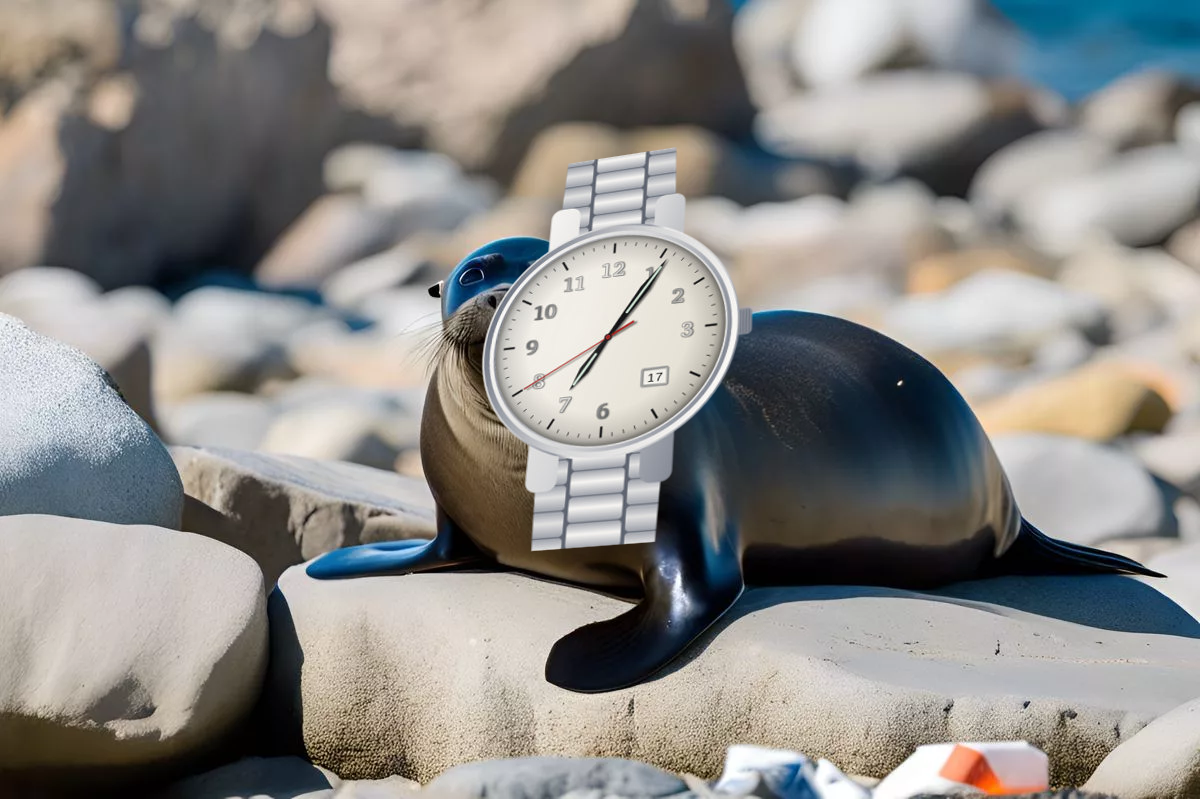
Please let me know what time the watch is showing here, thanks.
7:05:40
